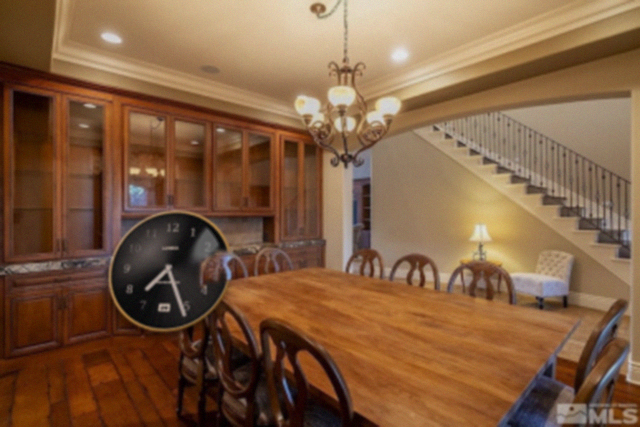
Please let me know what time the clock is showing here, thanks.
7:26
